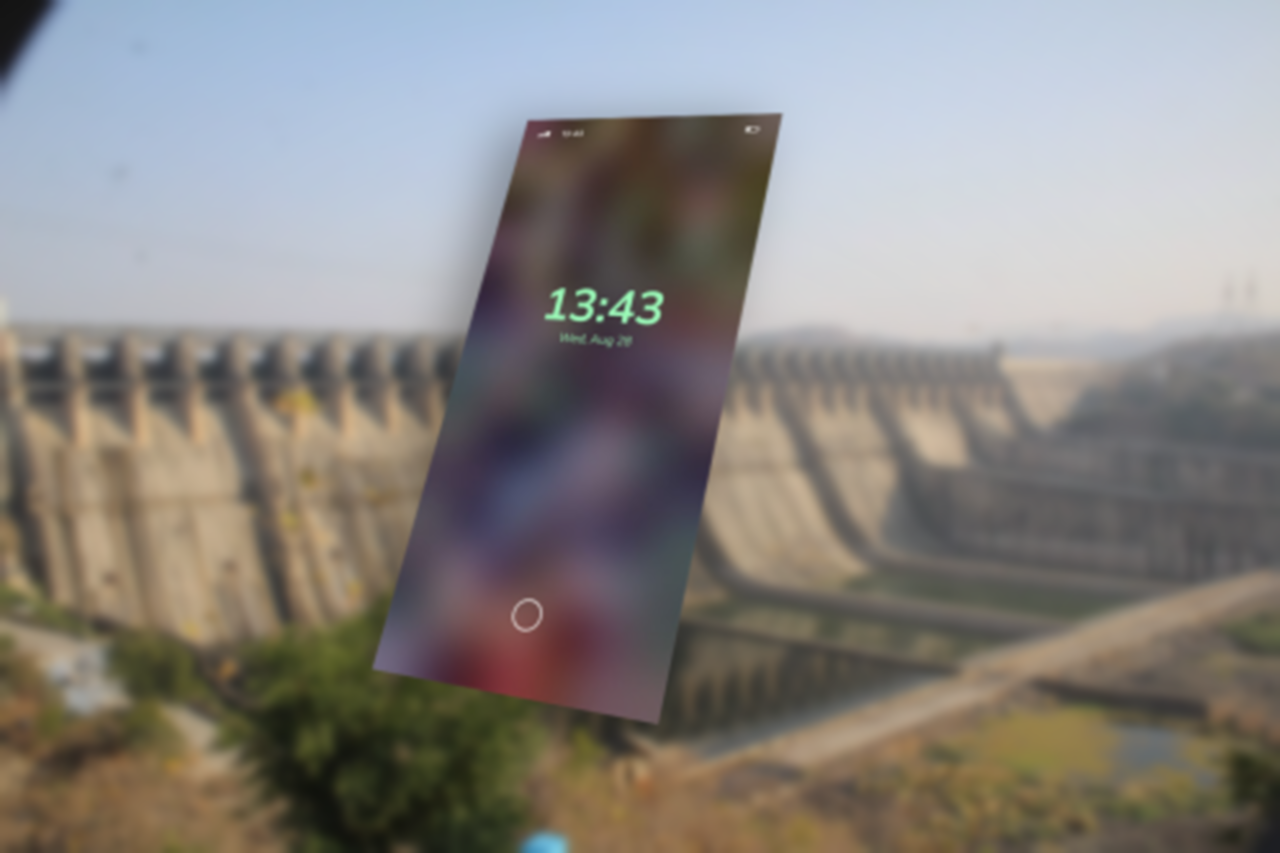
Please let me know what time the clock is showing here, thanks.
13:43
